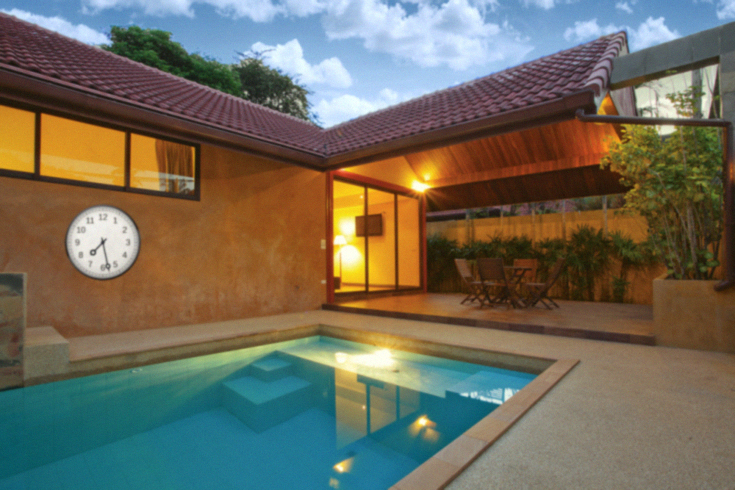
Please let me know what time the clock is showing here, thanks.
7:28
